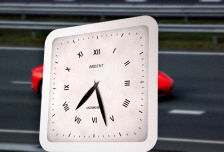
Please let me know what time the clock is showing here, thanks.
7:27
